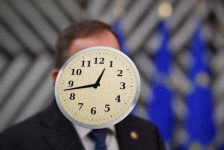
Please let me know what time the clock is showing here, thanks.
12:43
